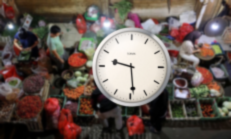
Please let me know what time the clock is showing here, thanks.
9:29
